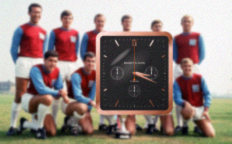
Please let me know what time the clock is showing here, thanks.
3:19
